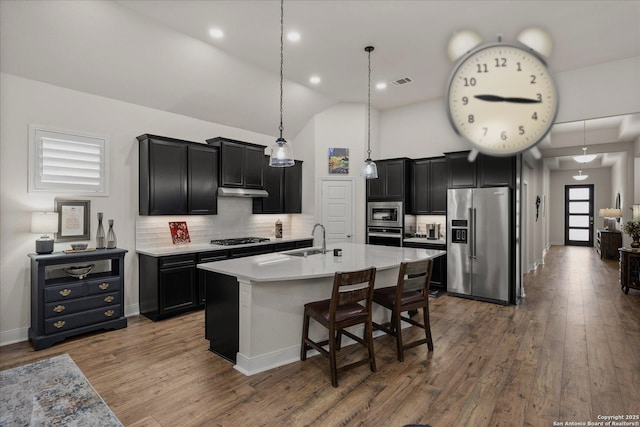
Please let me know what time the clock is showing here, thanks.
9:16
